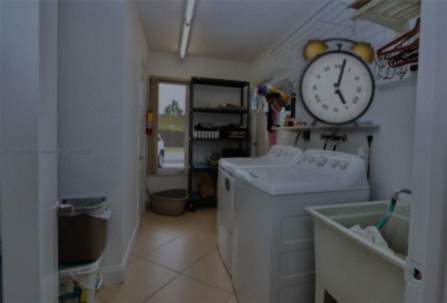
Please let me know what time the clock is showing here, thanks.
5:02
